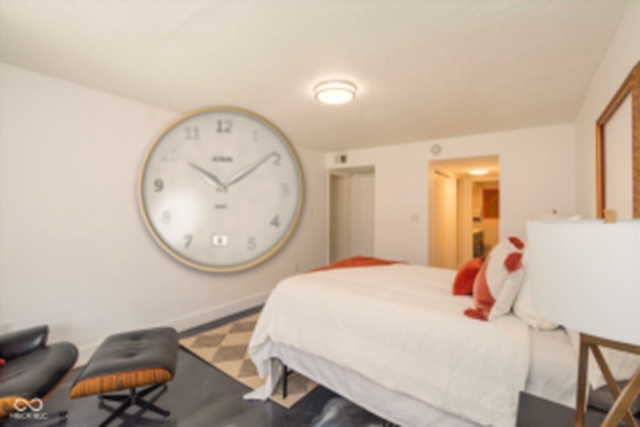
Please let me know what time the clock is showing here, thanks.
10:09
